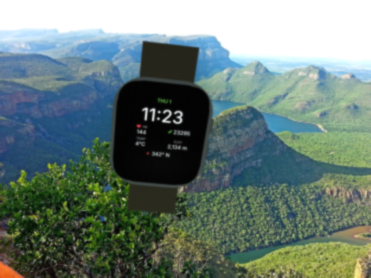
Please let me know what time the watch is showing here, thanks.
11:23
